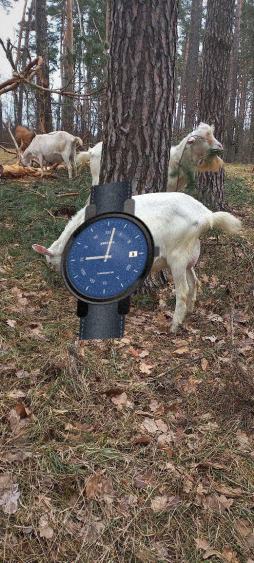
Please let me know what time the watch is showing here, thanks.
9:02
